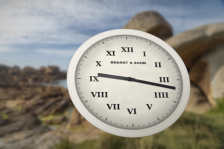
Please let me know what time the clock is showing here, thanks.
9:17
